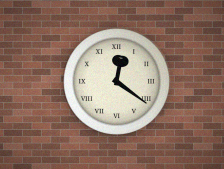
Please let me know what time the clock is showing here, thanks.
12:21
